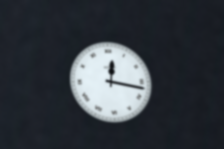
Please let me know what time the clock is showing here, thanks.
12:17
